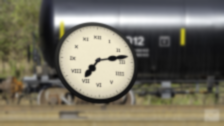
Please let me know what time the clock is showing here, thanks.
7:13
